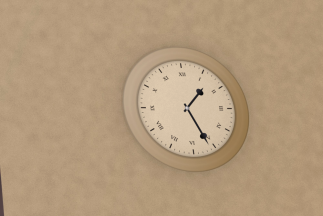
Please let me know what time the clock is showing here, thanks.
1:26
